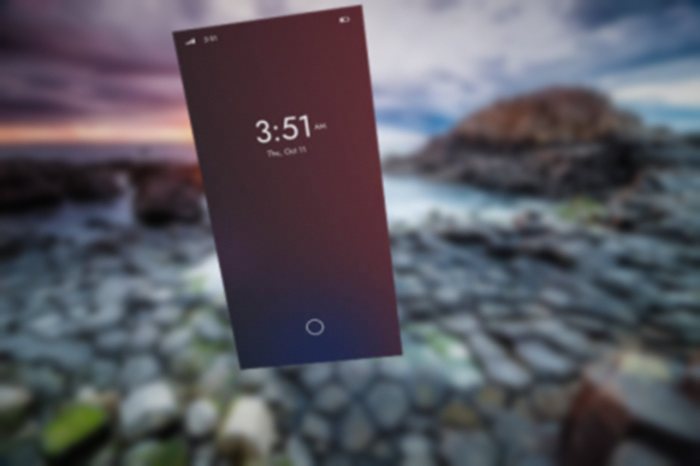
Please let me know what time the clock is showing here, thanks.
3:51
